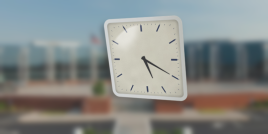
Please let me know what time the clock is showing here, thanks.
5:20
